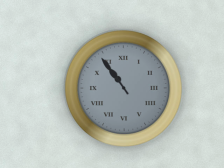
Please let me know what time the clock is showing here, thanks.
10:54
